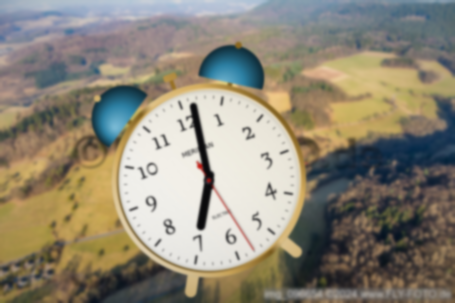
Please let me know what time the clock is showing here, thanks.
7:01:28
